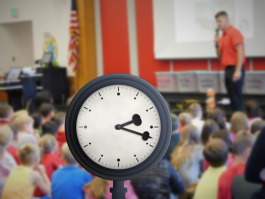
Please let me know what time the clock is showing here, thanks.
2:18
